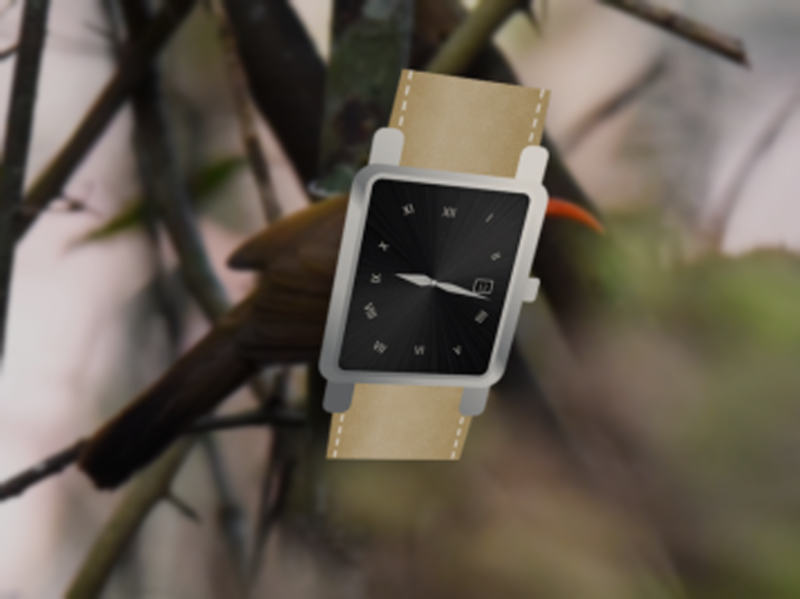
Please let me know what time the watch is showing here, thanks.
9:17
